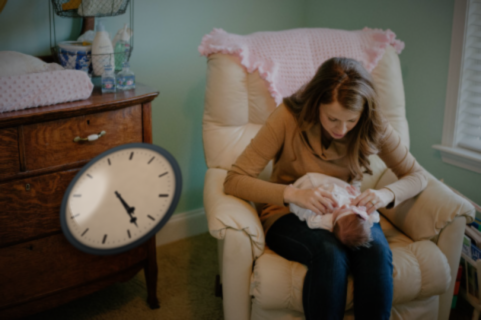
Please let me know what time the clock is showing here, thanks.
4:23
